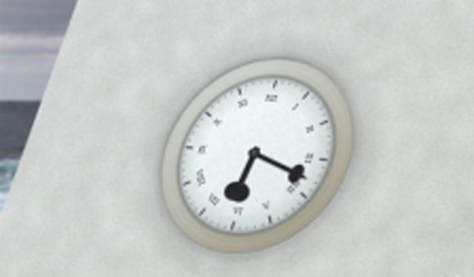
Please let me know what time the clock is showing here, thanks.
6:18
